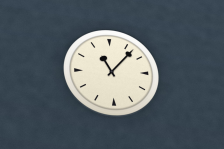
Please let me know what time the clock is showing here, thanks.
11:07
